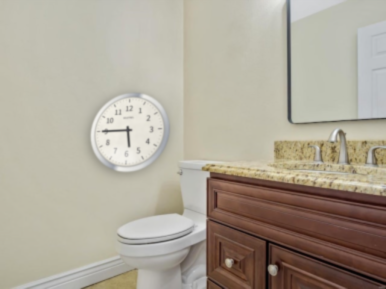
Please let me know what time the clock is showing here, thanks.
5:45
